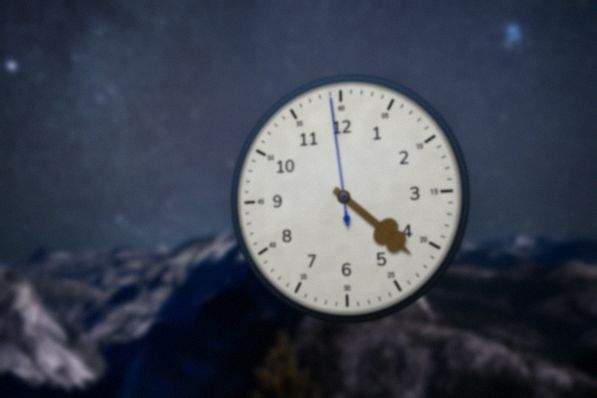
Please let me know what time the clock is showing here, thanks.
4:21:59
